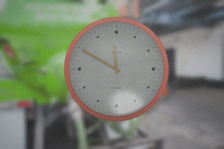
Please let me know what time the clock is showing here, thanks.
11:50
